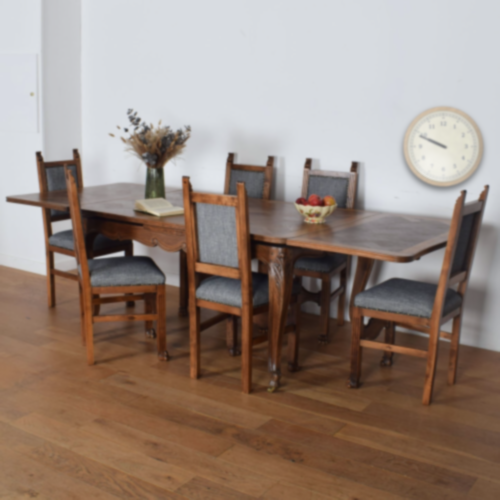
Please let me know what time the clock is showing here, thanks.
9:49
